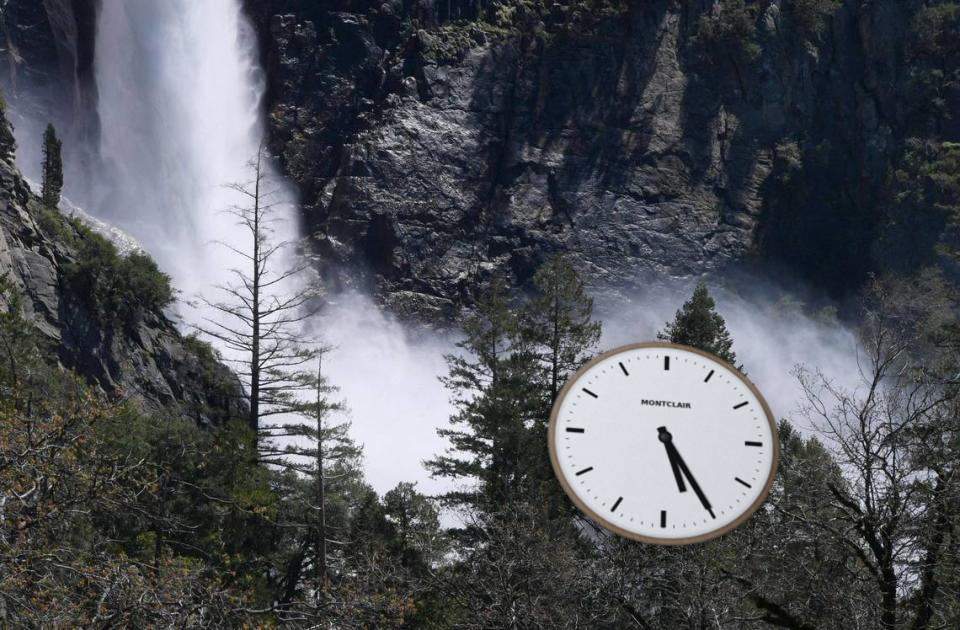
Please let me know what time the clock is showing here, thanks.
5:25
